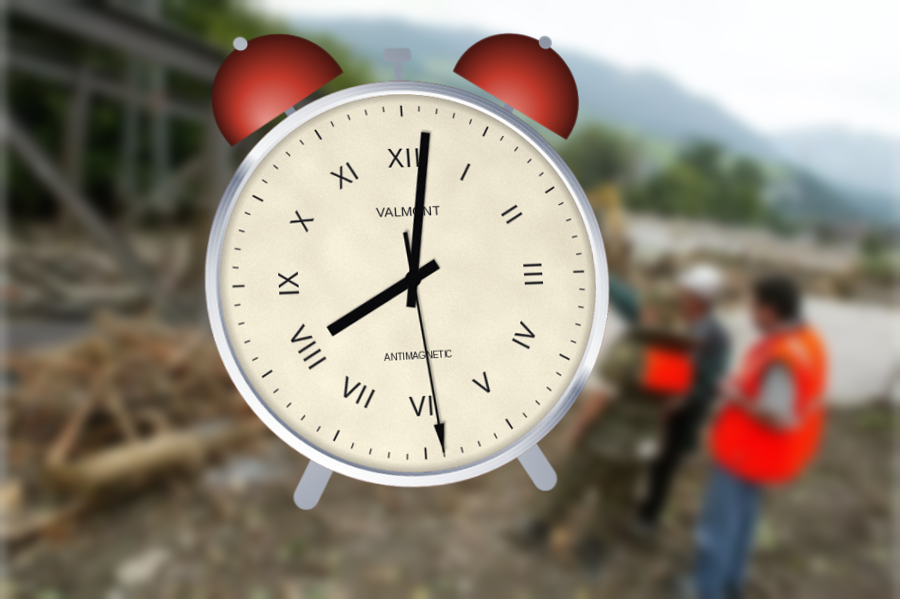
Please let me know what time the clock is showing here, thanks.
8:01:29
